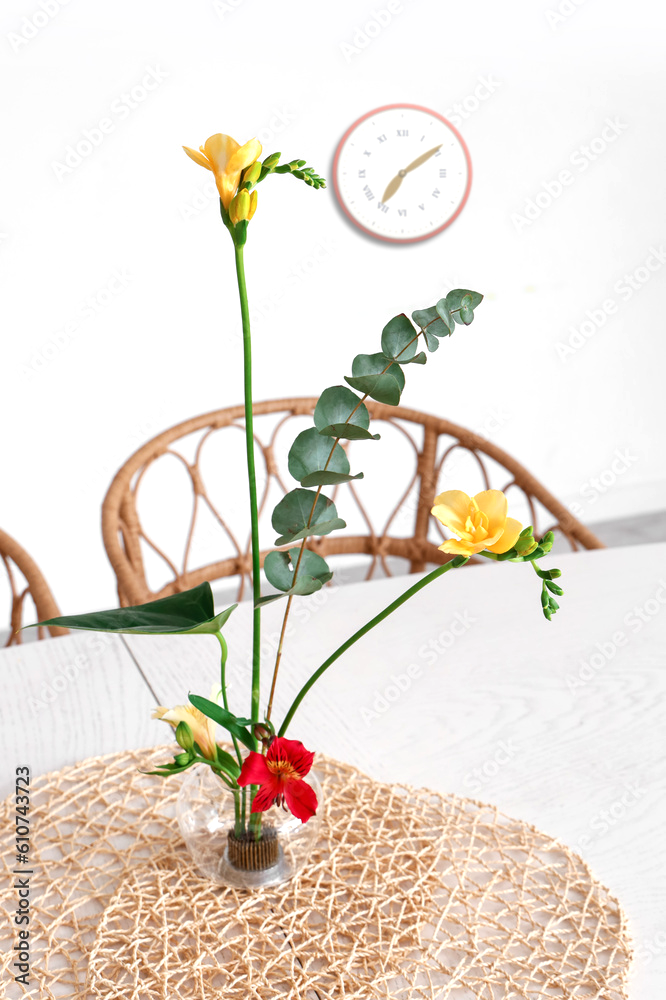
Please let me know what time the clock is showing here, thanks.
7:09
